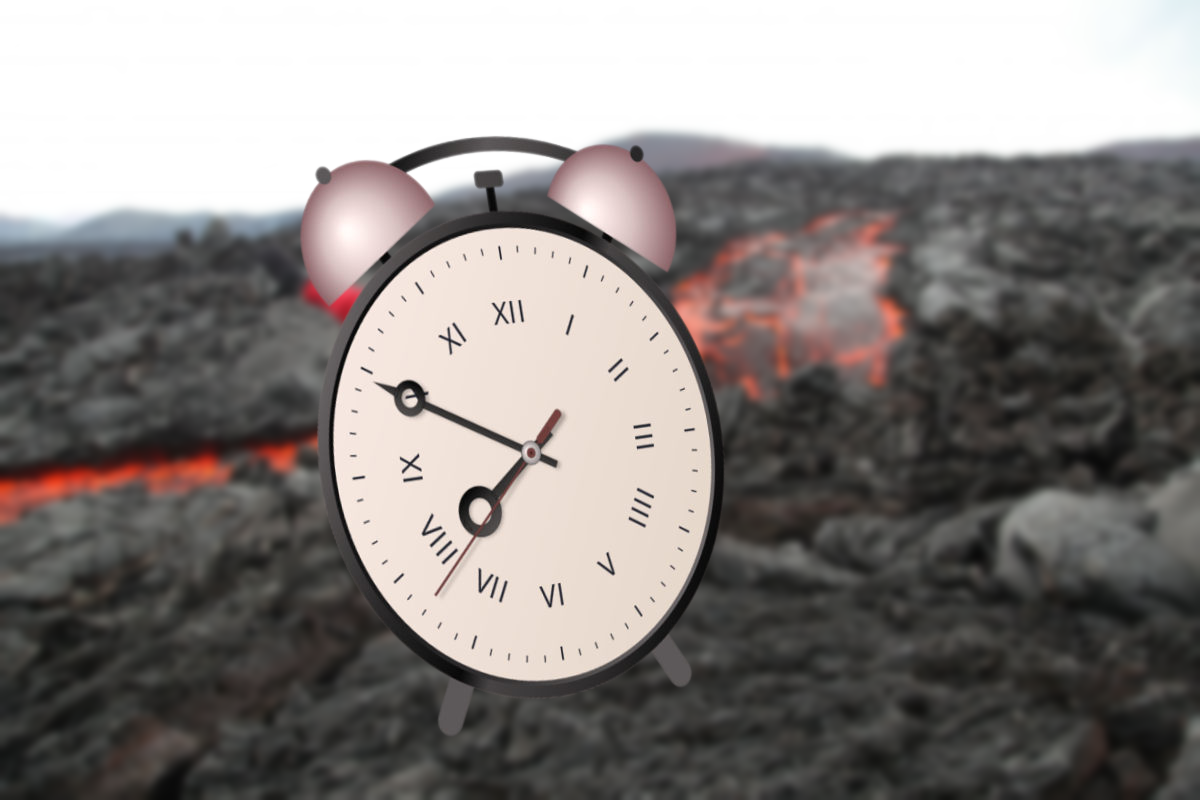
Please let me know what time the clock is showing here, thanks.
7:49:38
